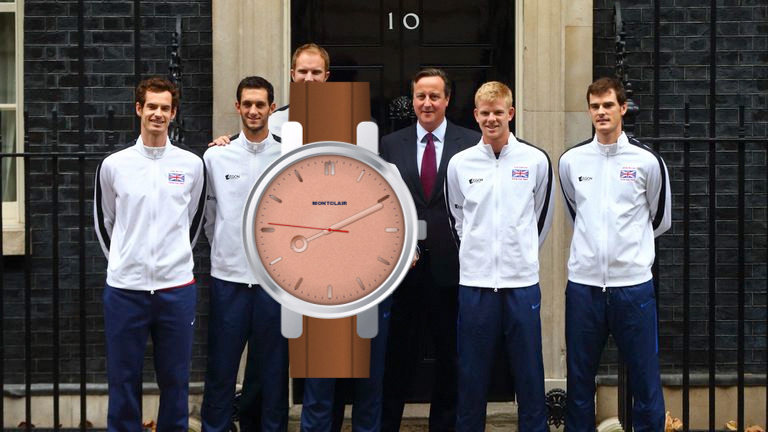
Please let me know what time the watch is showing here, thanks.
8:10:46
